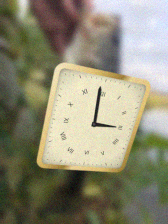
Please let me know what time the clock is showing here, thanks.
2:59
